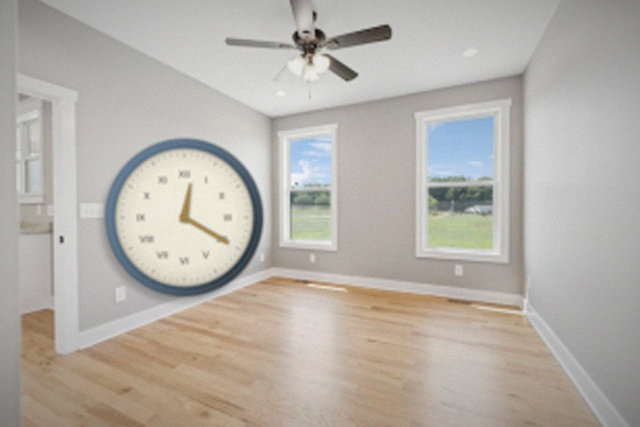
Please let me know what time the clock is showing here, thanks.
12:20
